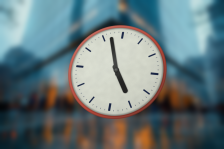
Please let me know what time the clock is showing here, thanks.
4:57
